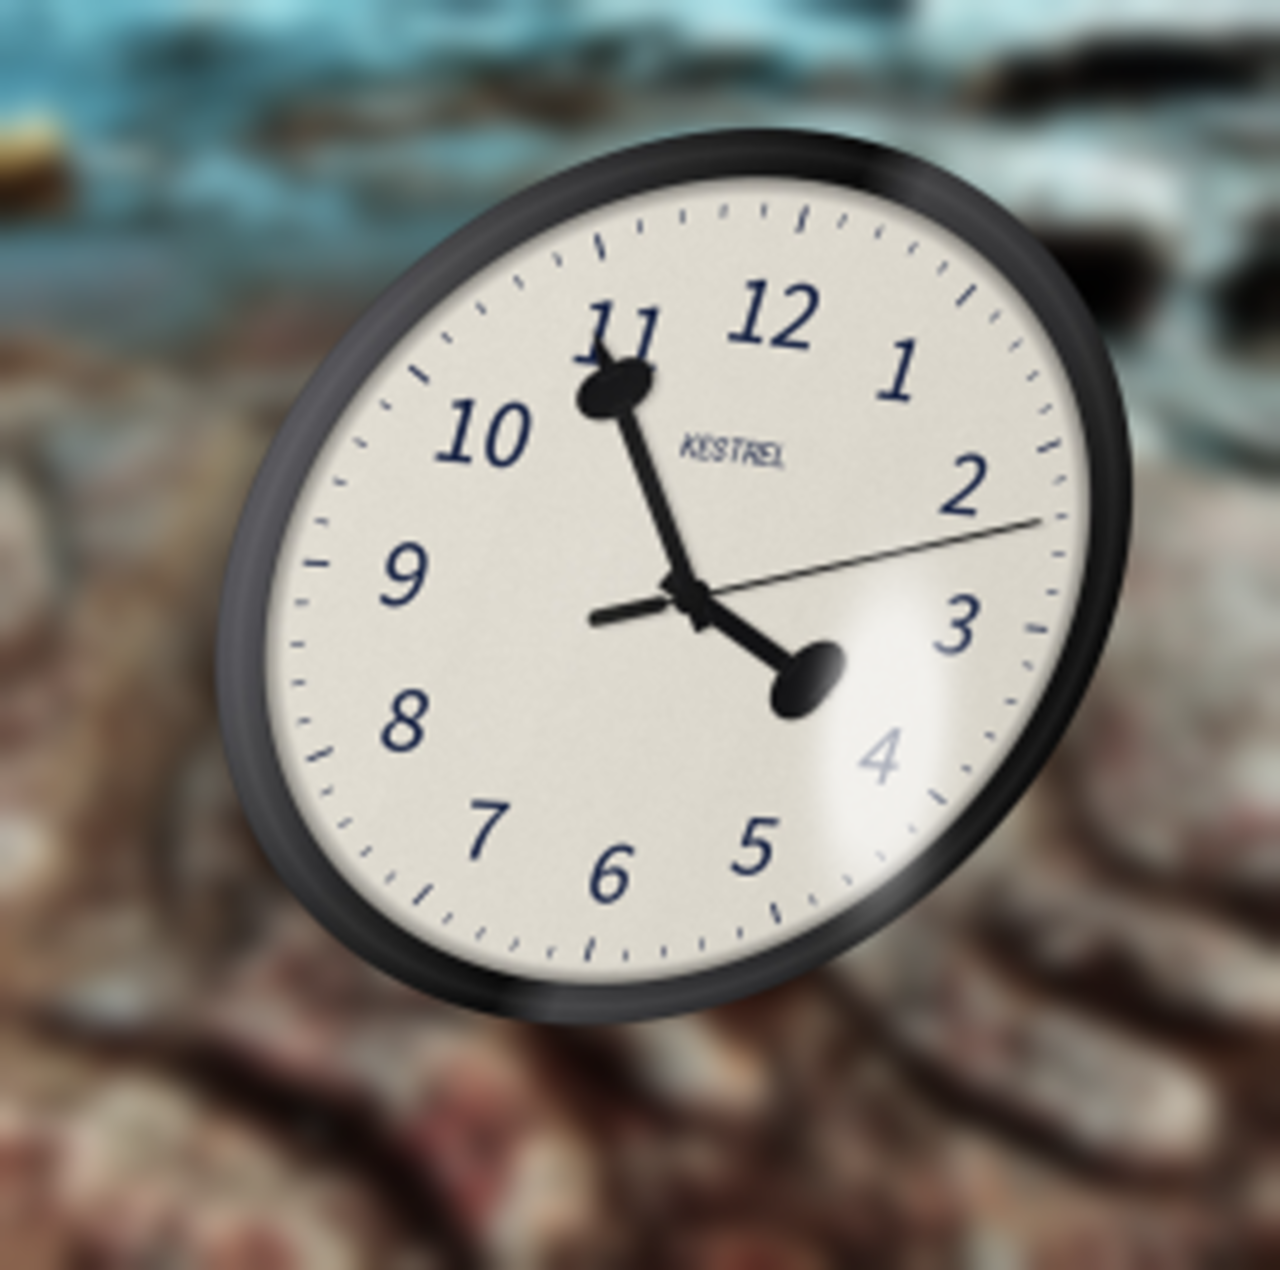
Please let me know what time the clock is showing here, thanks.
3:54:12
